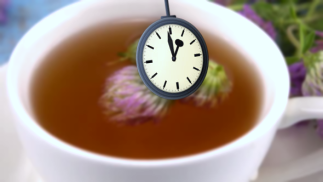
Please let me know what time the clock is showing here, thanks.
12:59
